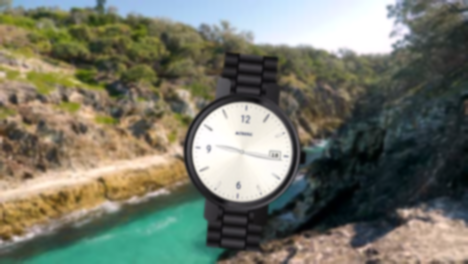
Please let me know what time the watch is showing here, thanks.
9:16
